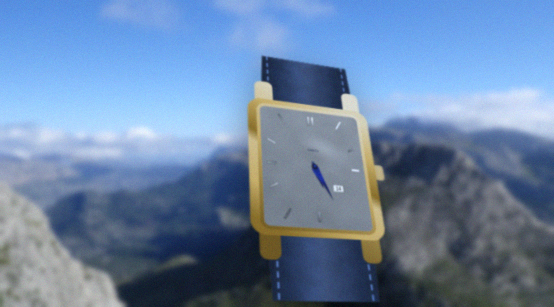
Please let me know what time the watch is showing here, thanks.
5:26
